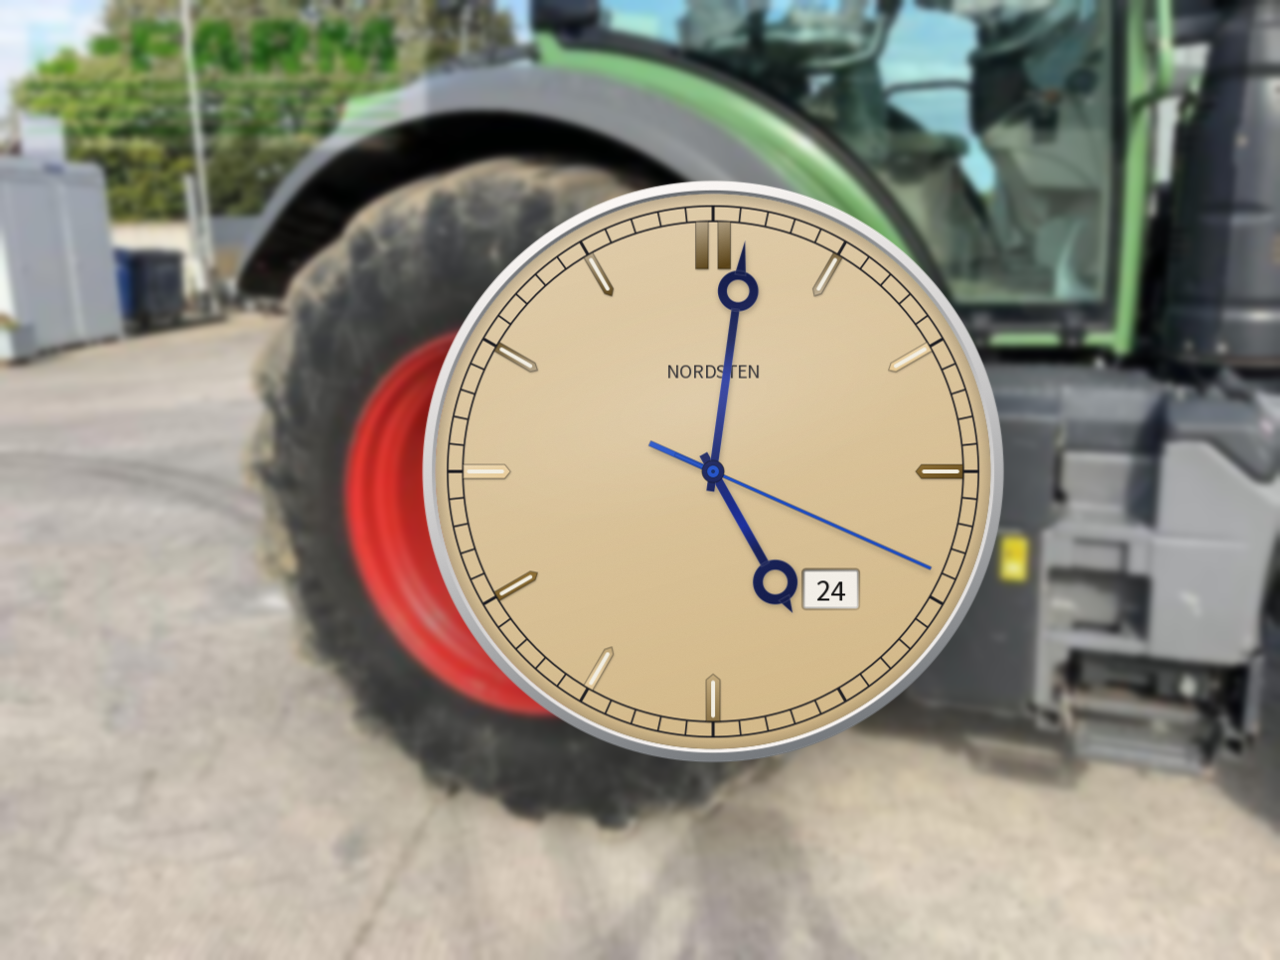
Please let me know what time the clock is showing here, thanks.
5:01:19
